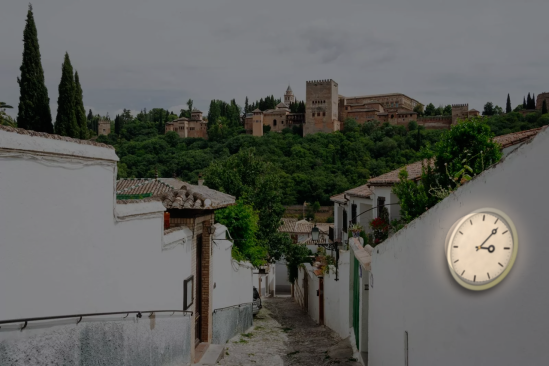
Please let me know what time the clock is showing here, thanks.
3:07
